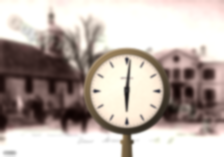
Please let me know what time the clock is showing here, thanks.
6:01
